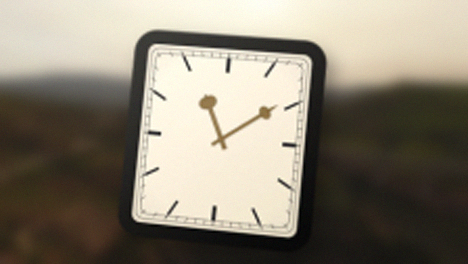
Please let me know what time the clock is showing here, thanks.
11:09
